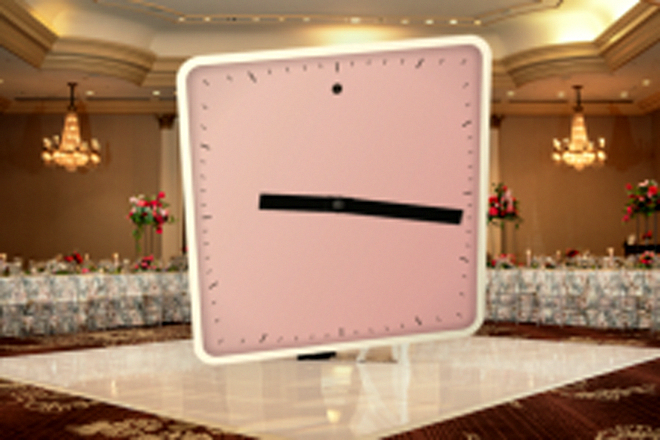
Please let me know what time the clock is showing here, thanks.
9:17
